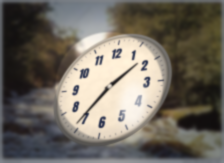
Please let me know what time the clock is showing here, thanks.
1:36
